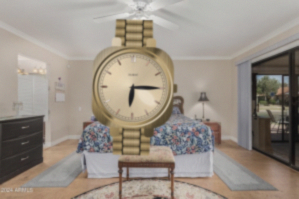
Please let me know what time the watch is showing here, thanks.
6:15
